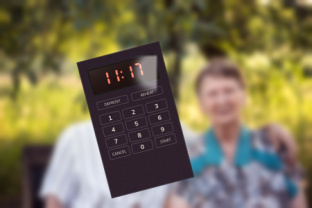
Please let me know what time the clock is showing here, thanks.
11:17
